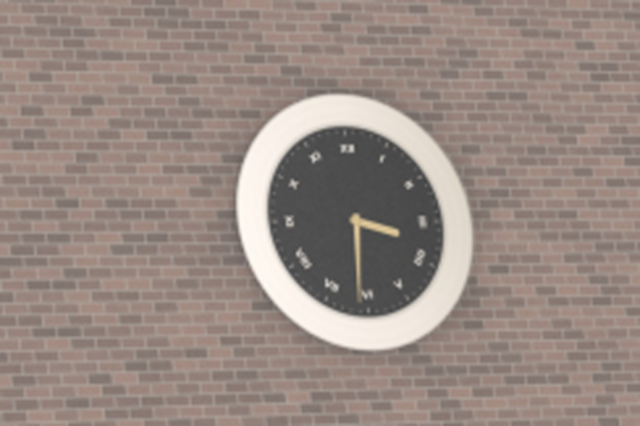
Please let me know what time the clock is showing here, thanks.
3:31
